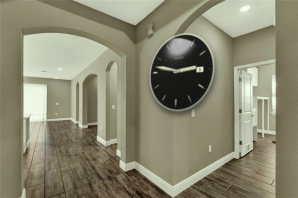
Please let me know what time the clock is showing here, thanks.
2:47
